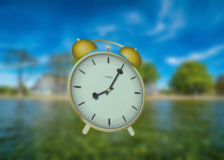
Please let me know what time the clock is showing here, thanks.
8:05
